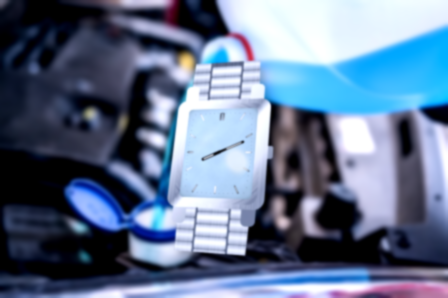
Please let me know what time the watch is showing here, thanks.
8:11
